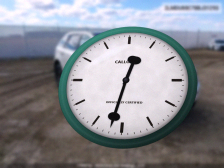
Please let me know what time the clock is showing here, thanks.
12:32
